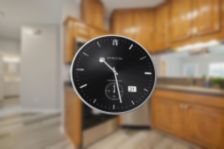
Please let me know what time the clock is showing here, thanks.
10:28
